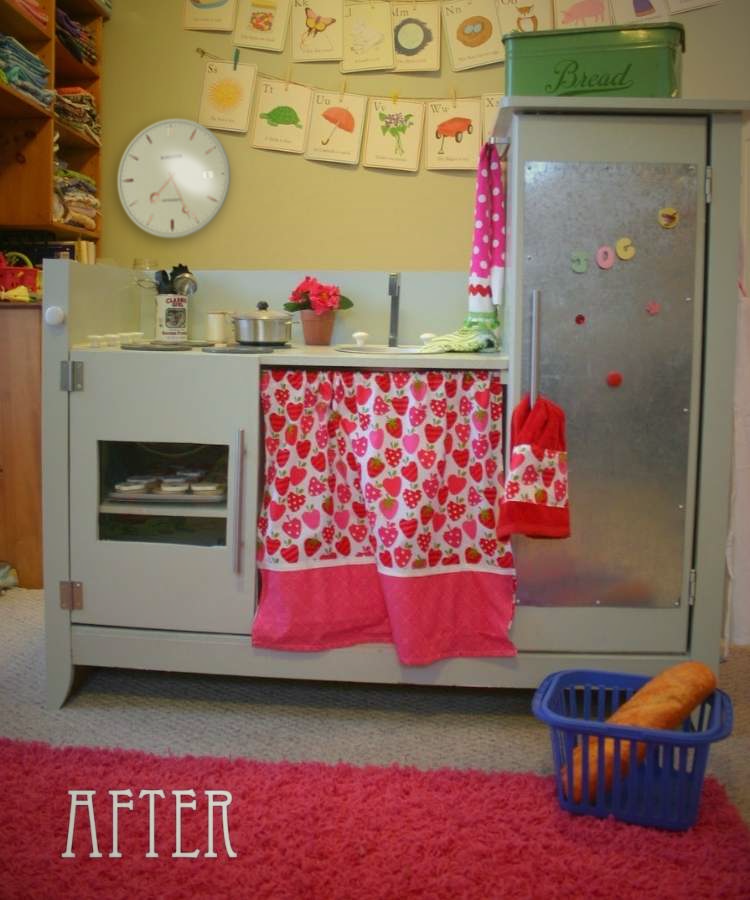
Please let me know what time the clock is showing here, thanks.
7:26
